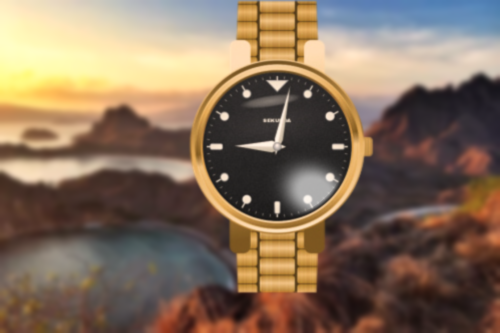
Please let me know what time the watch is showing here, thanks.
9:02
